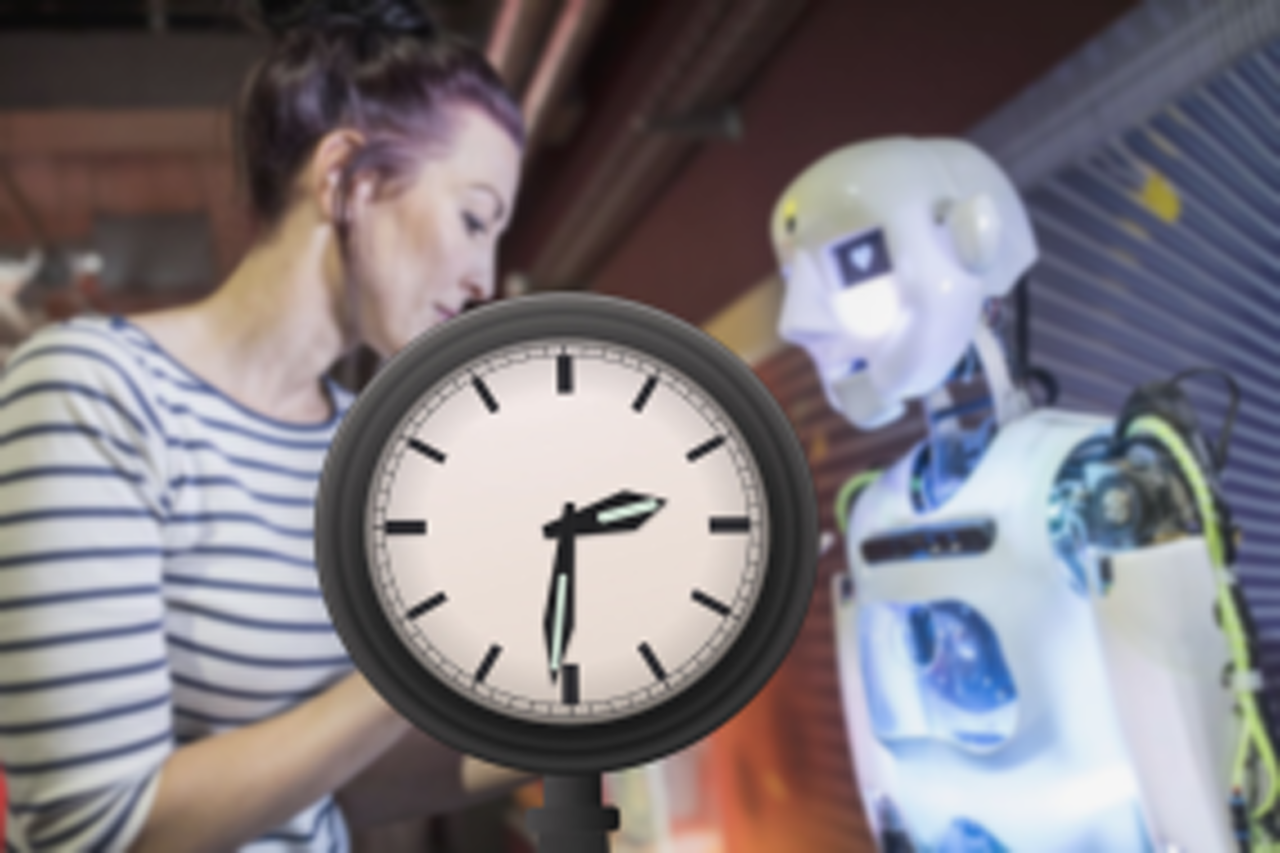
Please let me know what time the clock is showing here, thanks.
2:31
